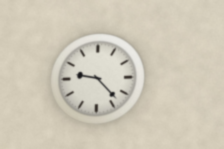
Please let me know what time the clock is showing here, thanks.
9:23
